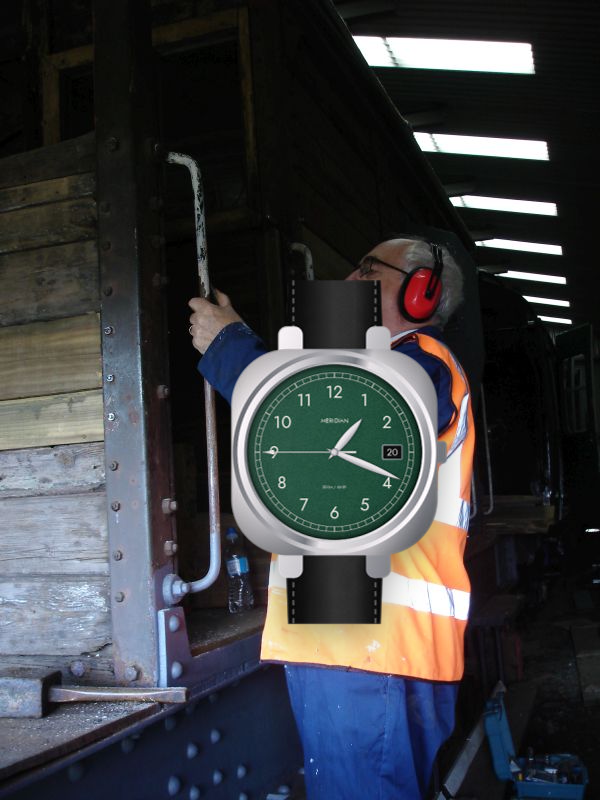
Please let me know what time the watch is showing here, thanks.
1:18:45
